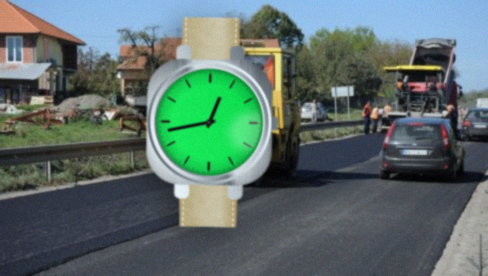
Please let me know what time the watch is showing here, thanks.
12:43
